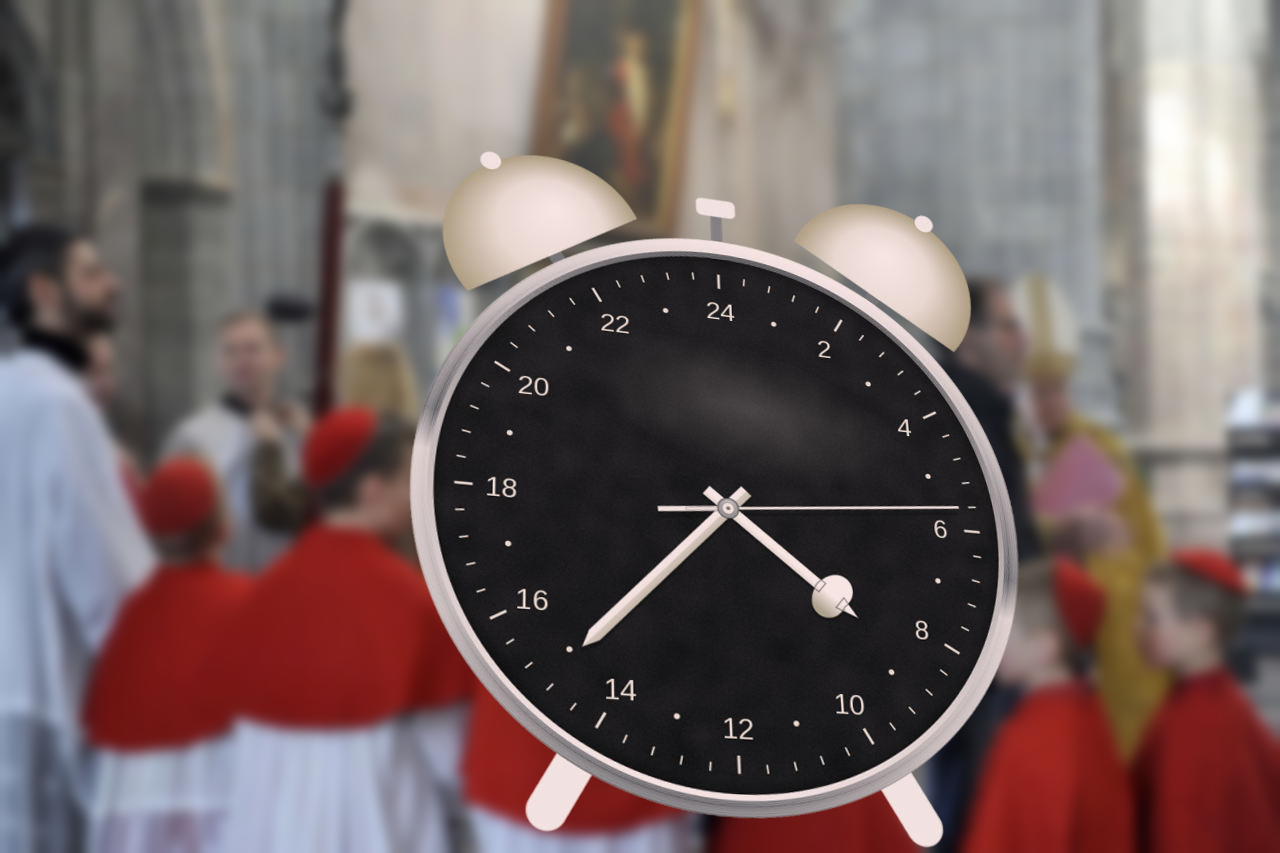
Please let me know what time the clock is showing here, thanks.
8:37:14
